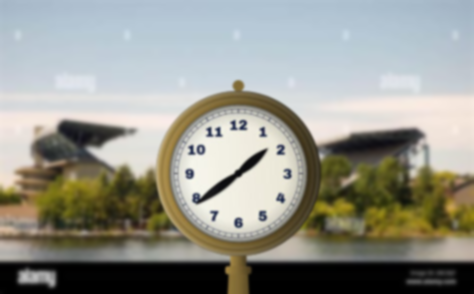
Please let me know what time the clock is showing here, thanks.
1:39
